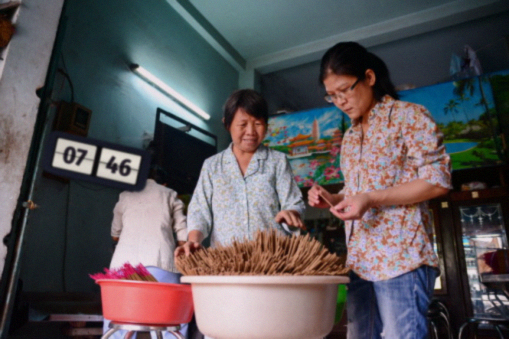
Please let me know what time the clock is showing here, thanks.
7:46
